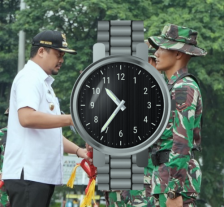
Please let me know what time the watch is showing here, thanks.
10:36
